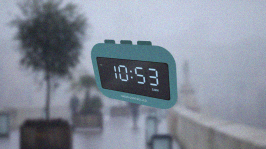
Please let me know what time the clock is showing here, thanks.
10:53
